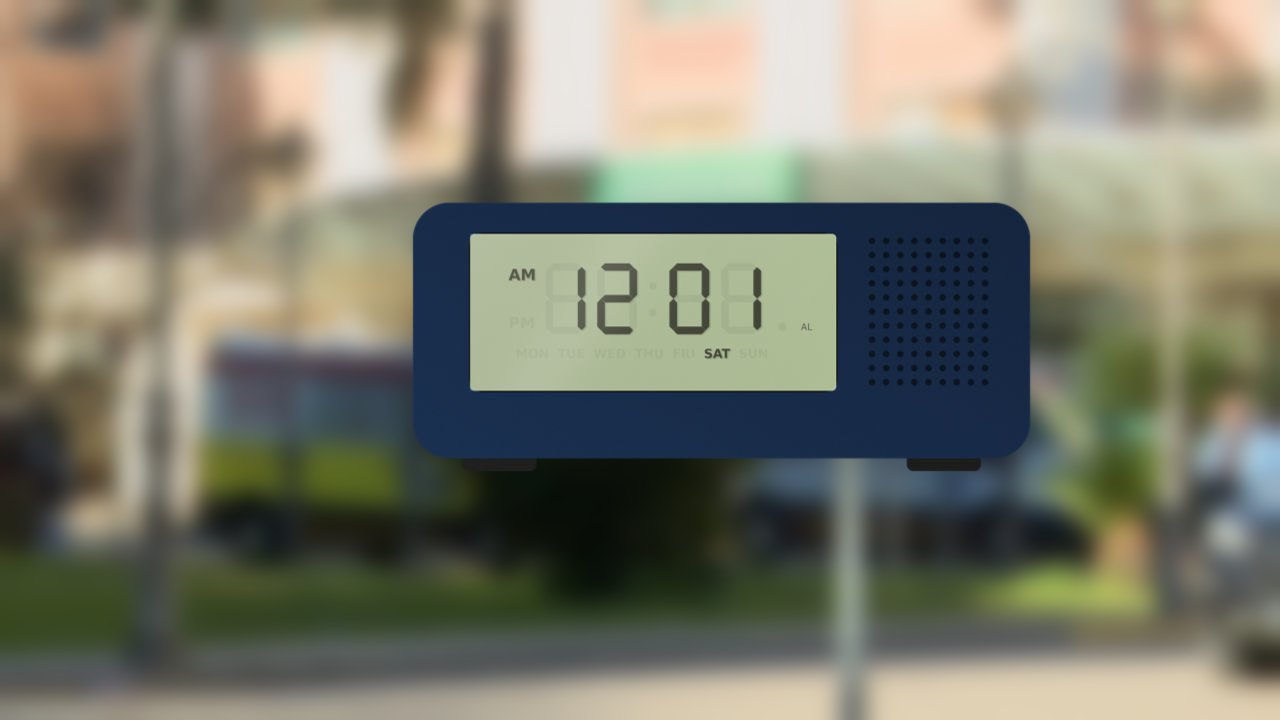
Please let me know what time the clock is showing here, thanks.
12:01
